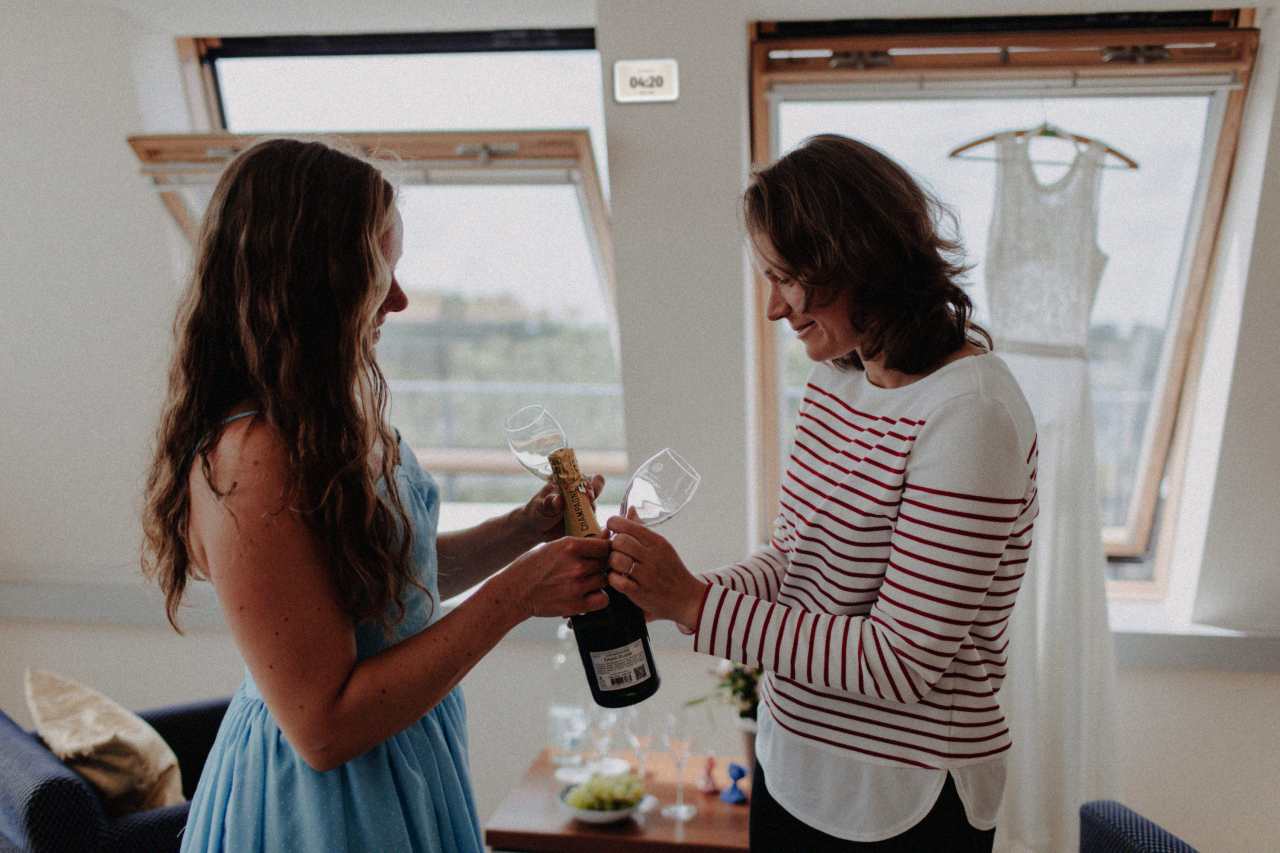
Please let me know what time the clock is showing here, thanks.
4:20
